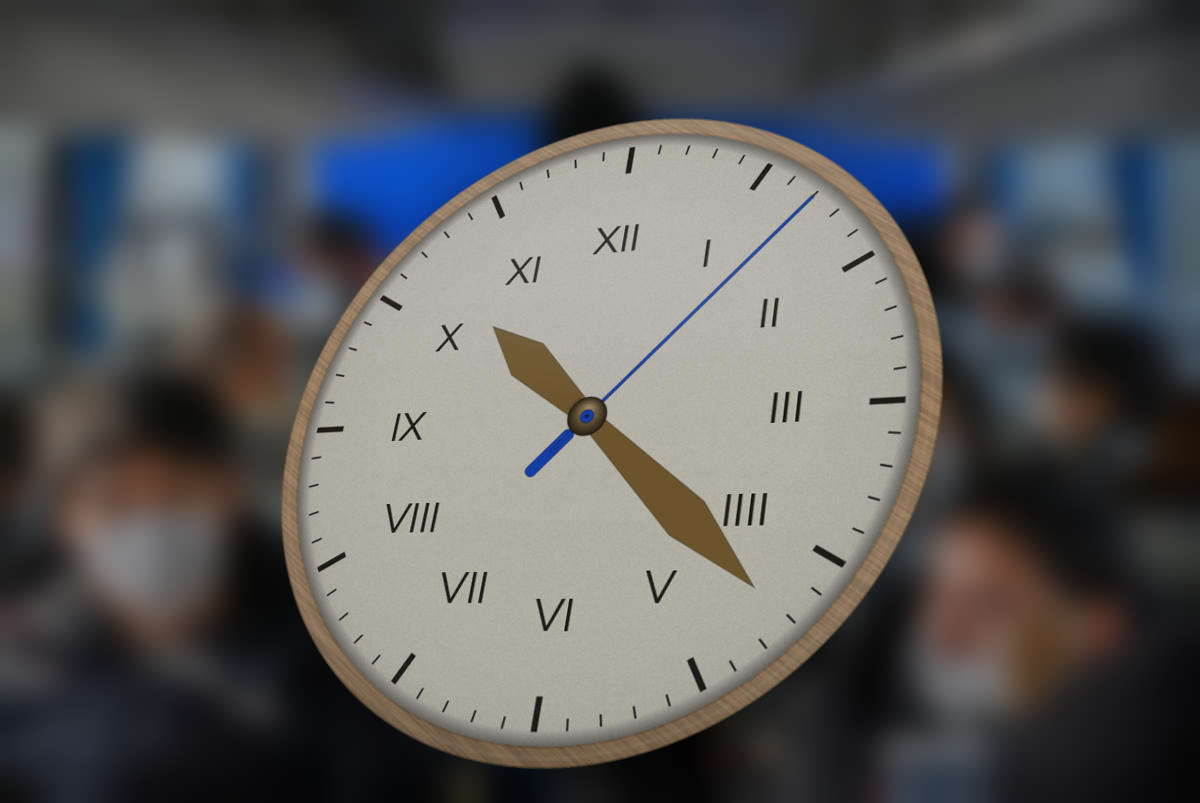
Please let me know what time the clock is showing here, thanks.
10:22:07
